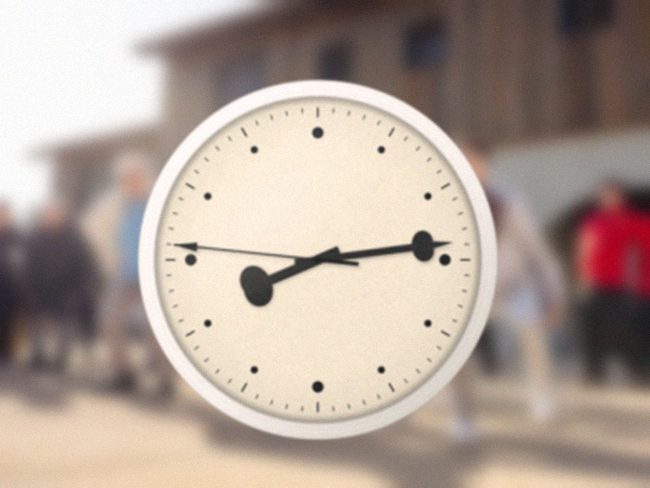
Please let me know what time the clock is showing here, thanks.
8:13:46
